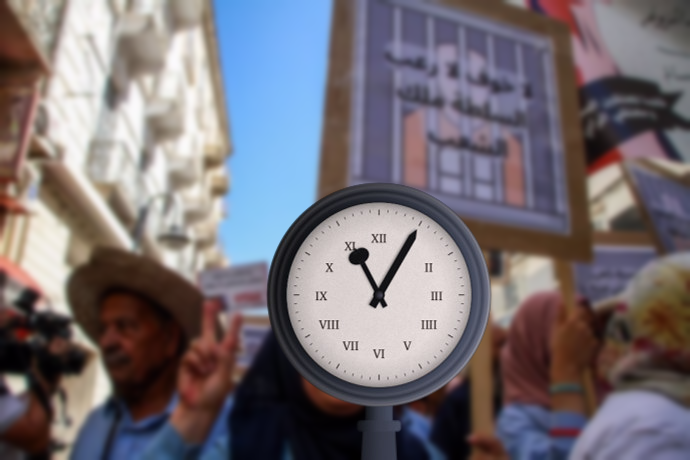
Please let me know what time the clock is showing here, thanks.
11:05
